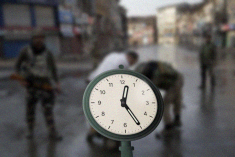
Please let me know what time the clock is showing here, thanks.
12:25
